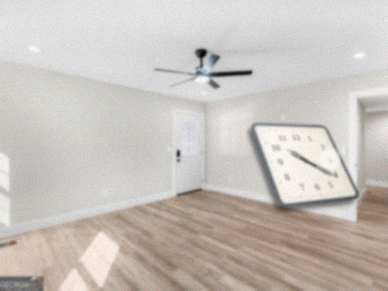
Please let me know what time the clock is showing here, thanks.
10:21
